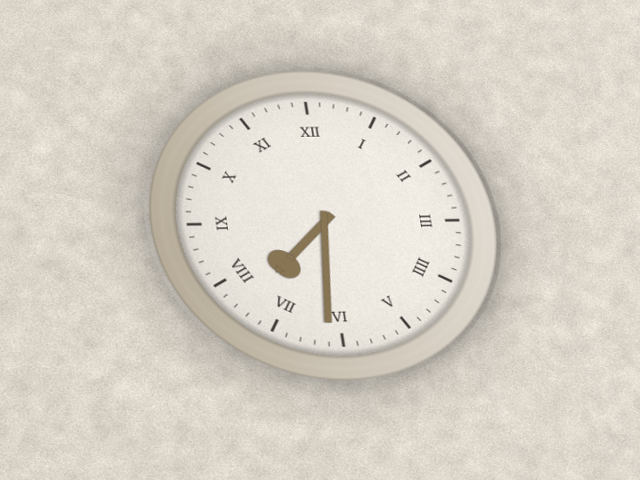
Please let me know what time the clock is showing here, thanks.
7:31
